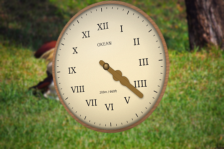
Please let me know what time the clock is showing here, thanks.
4:22
